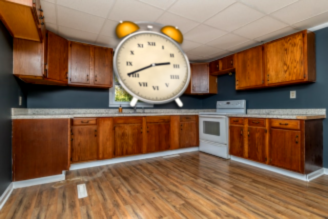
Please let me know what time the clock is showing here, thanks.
2:41
